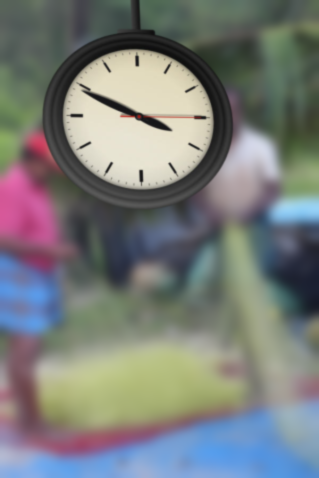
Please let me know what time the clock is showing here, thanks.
3:49:15
